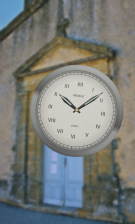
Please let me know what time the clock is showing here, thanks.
10:08
